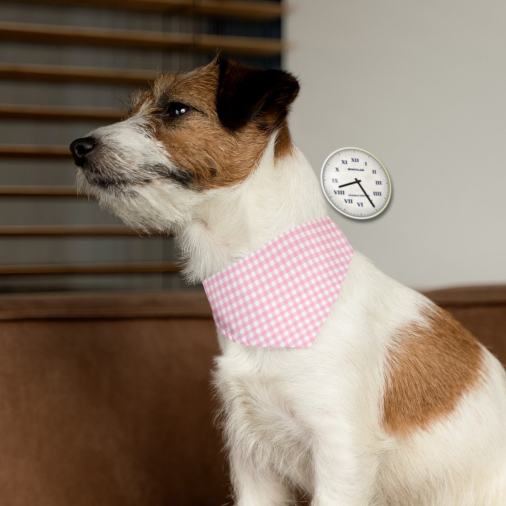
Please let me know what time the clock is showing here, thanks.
8:25
